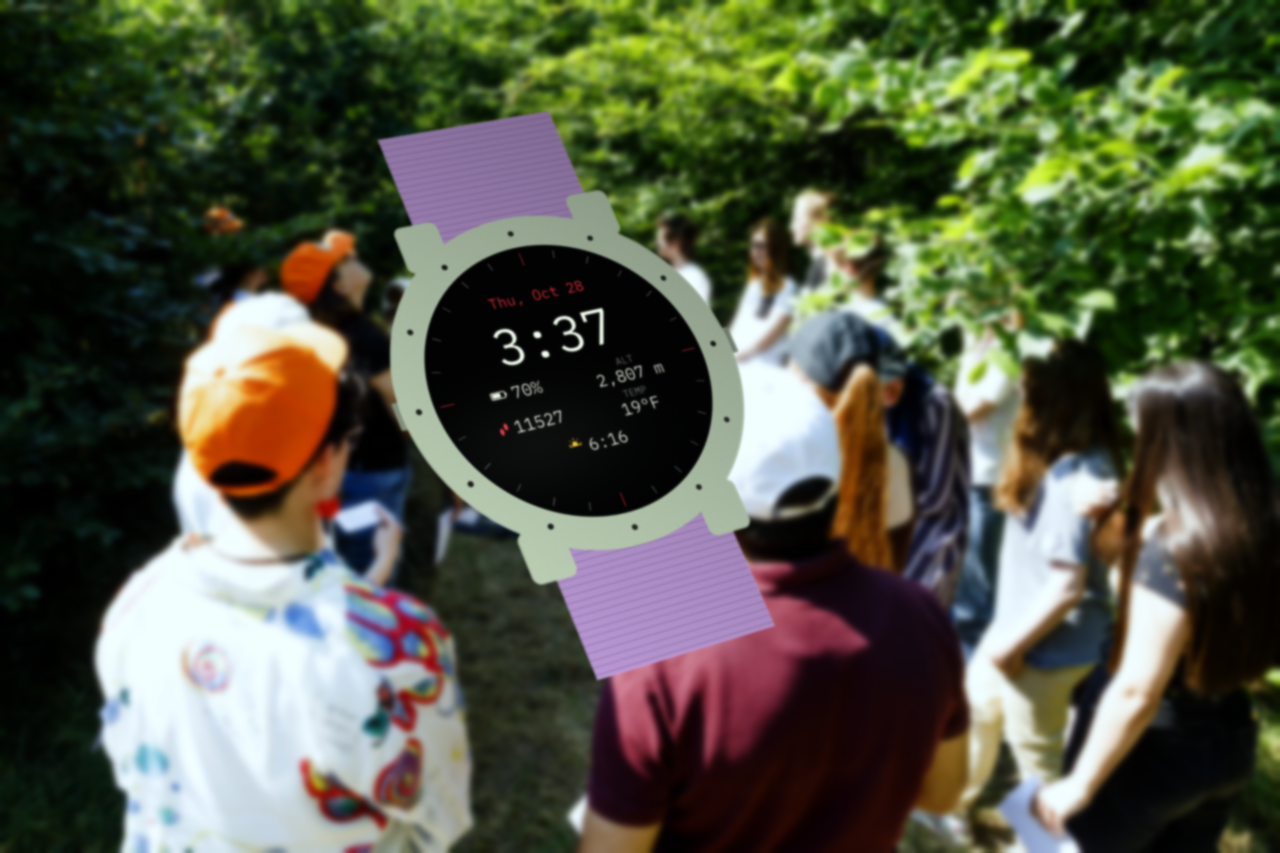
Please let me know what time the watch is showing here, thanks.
3:37
